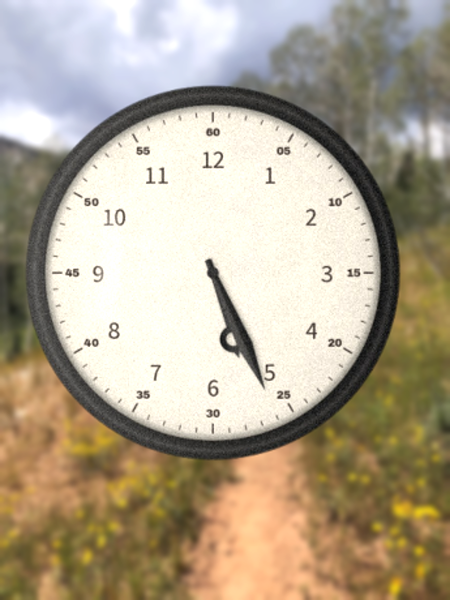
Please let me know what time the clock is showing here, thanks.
5:26
